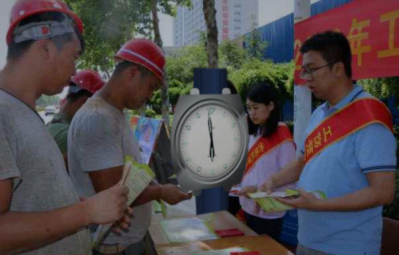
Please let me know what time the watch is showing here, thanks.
5:59
